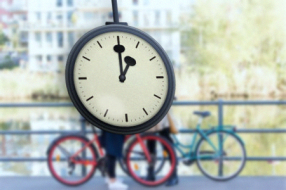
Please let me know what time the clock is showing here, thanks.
1:00
